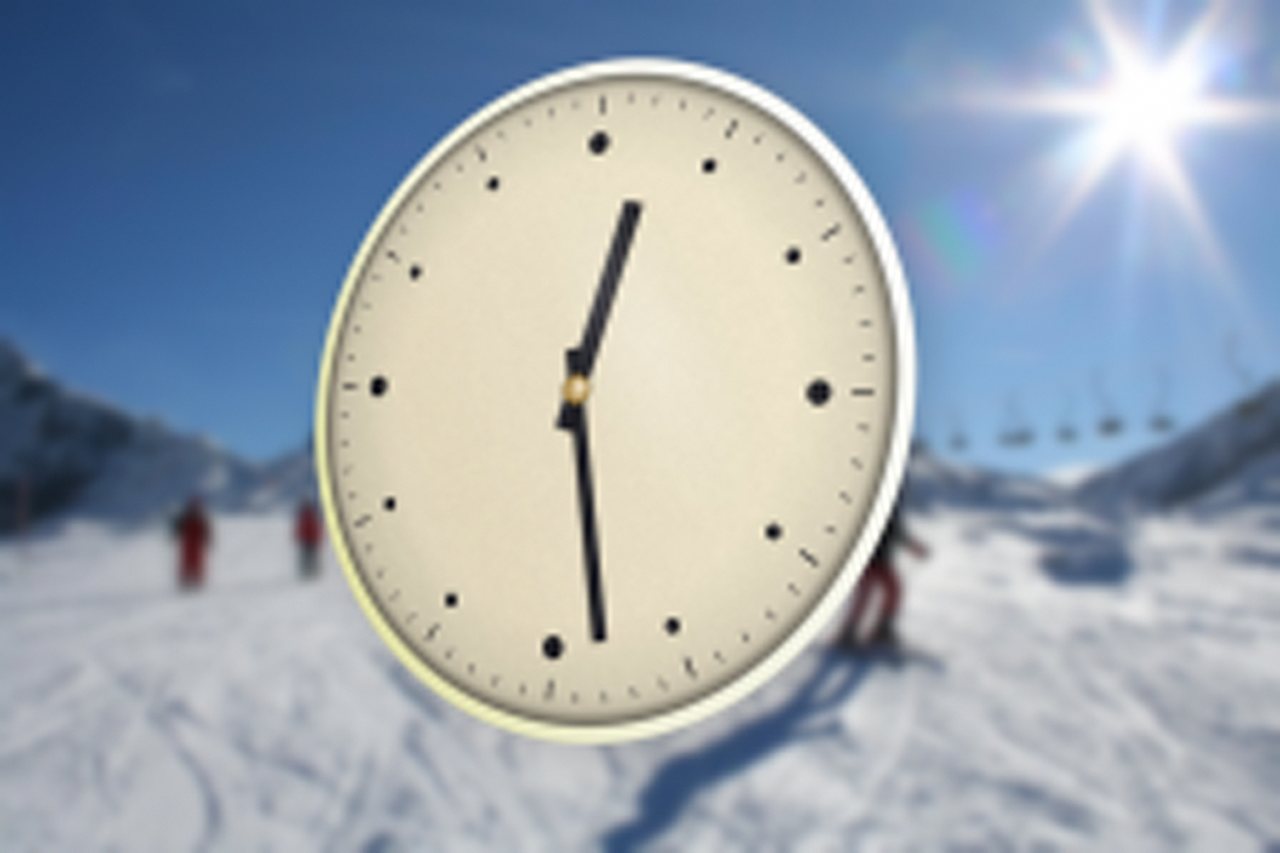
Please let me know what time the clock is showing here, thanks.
12:28
